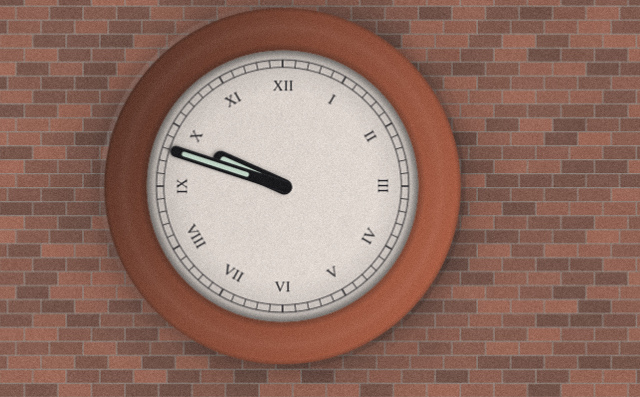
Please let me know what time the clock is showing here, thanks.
9:48
